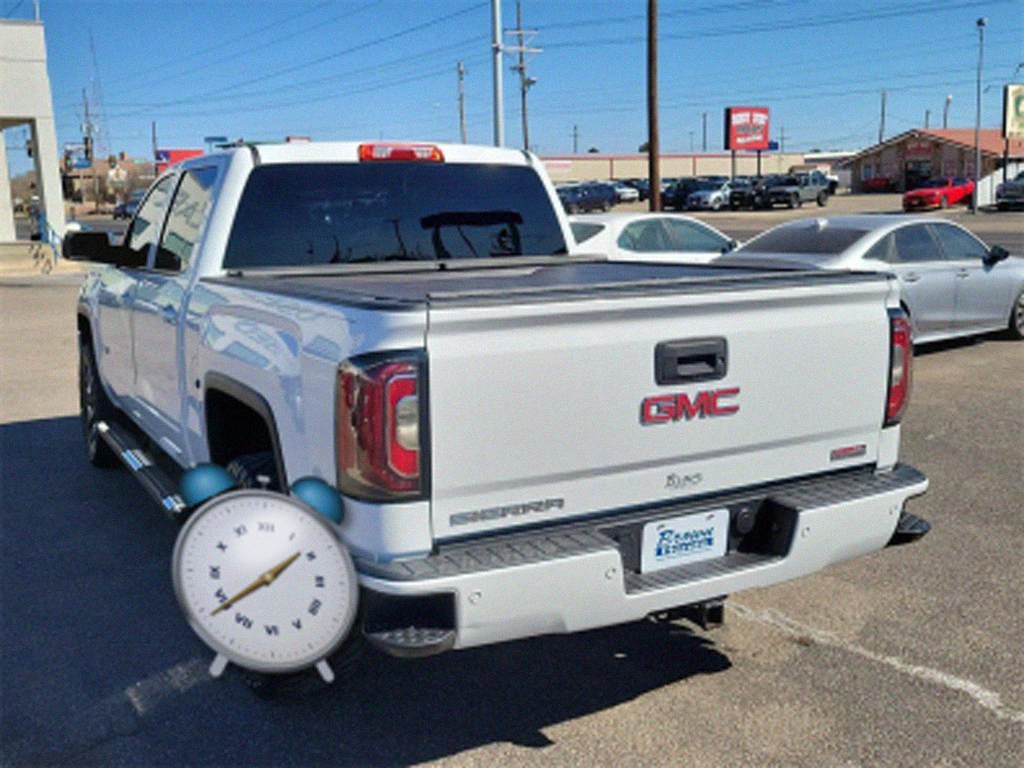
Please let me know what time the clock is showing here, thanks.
1:39
